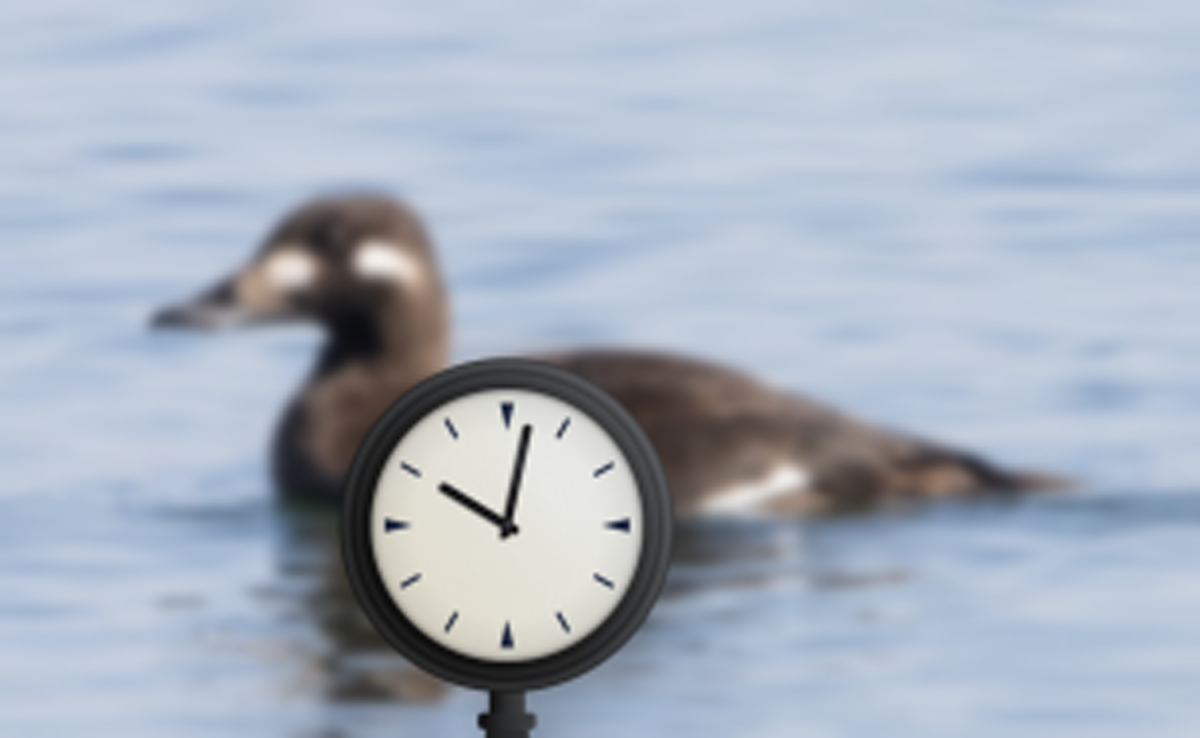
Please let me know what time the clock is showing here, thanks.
10:02
